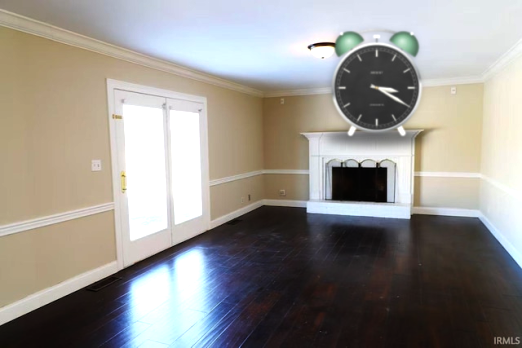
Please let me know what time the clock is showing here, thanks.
3:20
